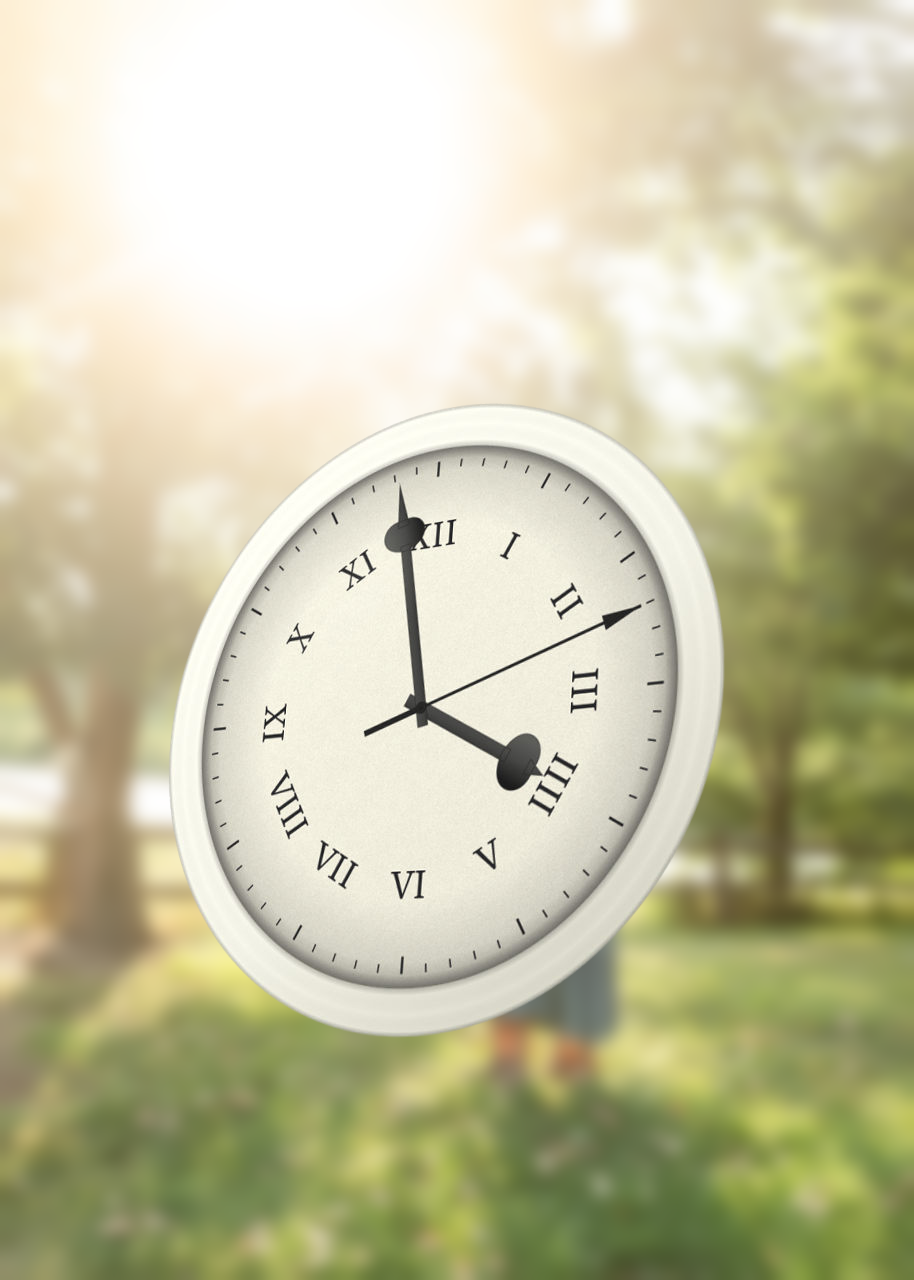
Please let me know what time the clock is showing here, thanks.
3:58:12
